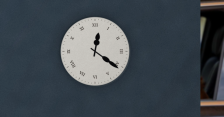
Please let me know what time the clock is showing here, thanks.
12:21
